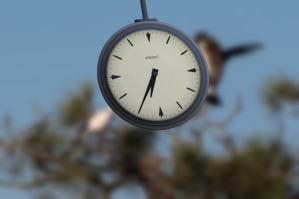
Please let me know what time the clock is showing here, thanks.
6:35
